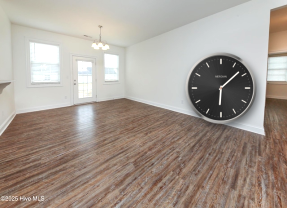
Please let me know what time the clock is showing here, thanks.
6:08
